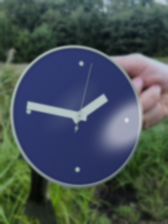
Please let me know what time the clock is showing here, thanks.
1:46:02
